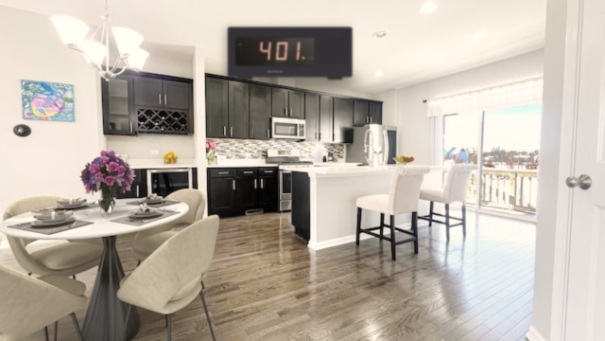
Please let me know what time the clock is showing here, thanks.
4:01
